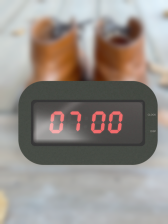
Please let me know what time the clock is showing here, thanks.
7:00
